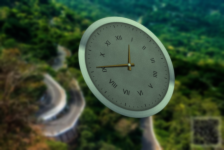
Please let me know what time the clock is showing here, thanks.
12:46
